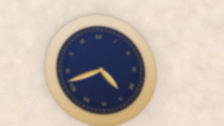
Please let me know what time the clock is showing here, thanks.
4:42
